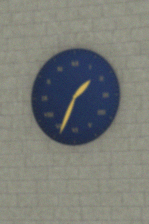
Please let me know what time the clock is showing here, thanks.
1:34
